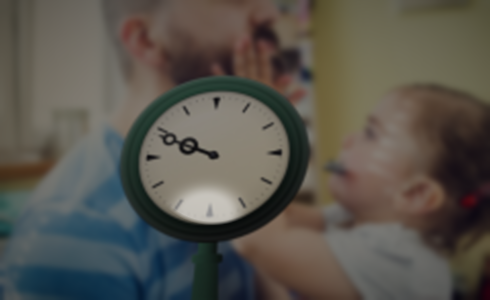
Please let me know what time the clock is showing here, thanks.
9:49
